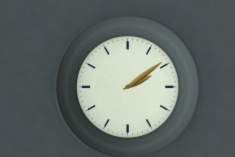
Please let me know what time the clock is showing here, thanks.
2:09
